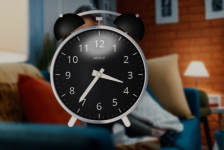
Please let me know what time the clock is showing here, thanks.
3:36
